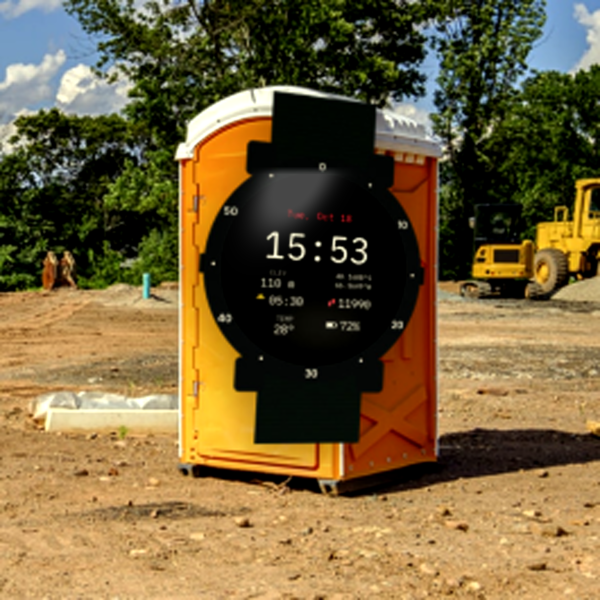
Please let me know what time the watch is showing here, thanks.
15:53
